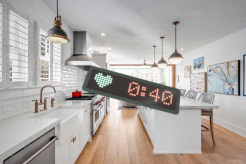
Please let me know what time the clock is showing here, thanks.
0:40
